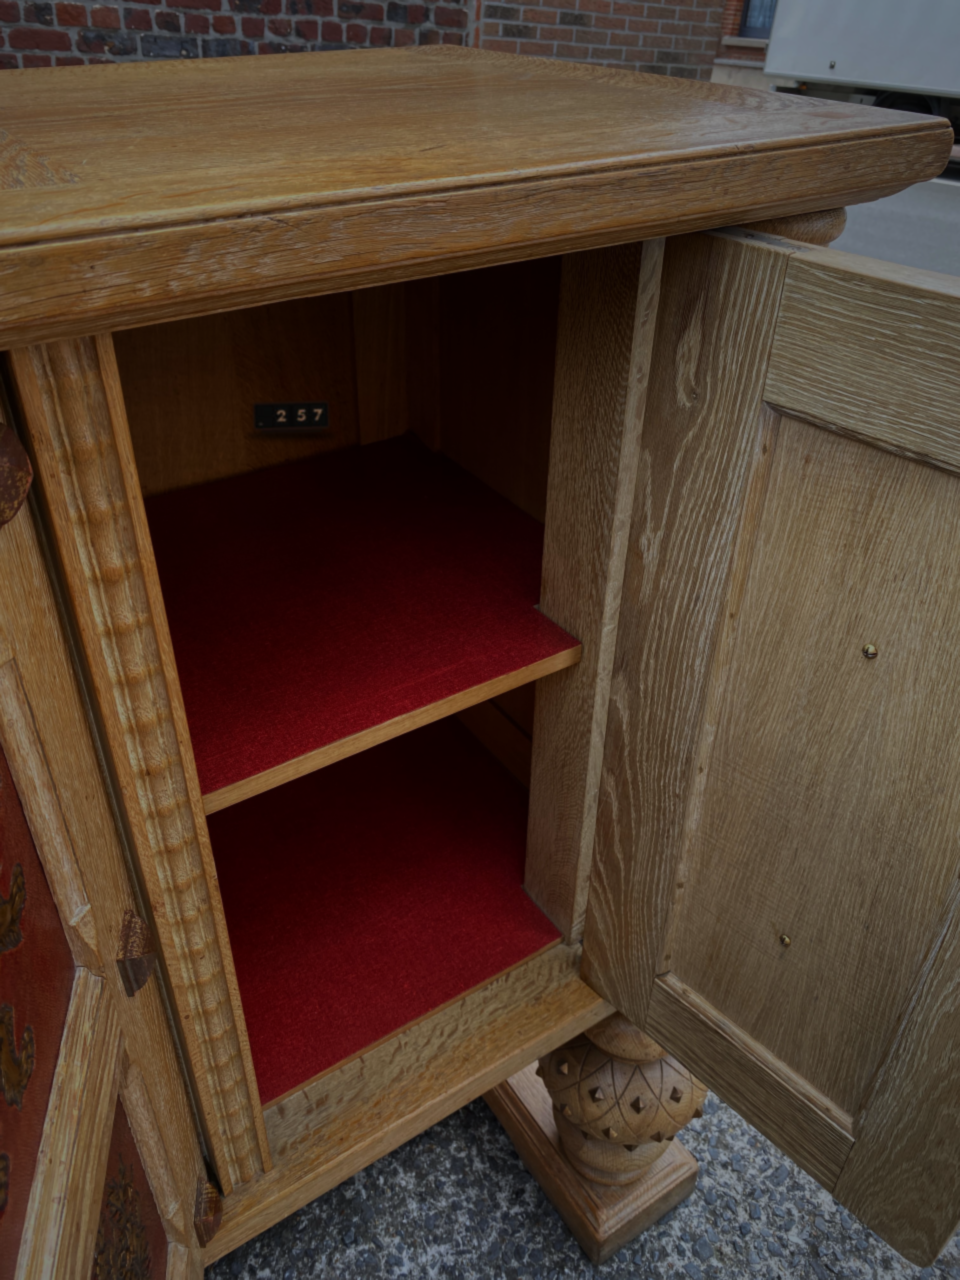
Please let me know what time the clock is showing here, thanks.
2:57
